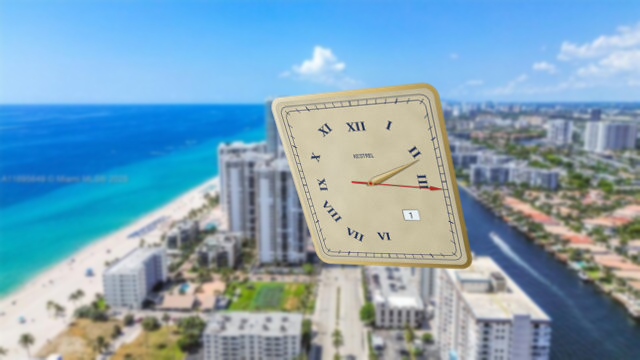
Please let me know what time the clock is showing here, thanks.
2:11:16
